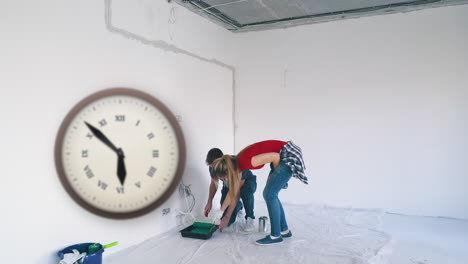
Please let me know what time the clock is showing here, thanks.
5:52
